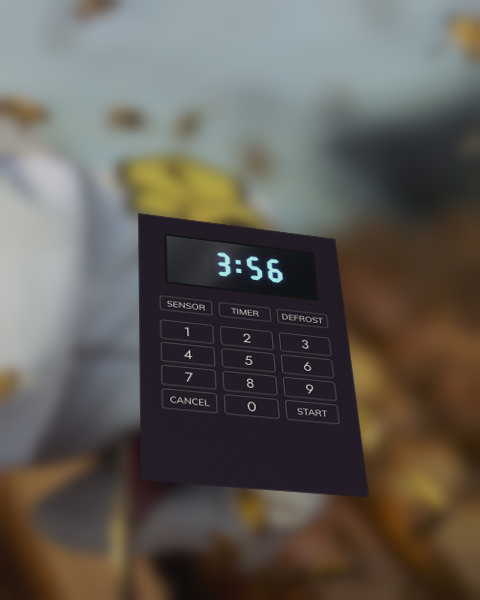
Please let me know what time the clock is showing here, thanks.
3:56
